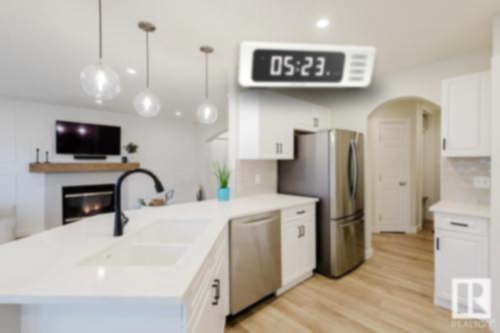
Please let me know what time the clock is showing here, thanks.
5:23
